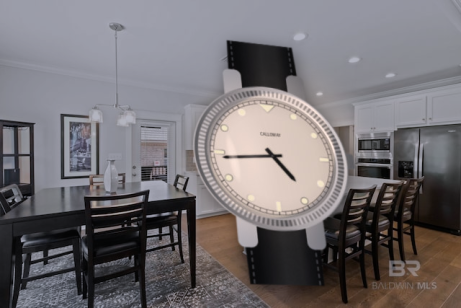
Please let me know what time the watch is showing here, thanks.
4:44
